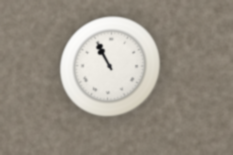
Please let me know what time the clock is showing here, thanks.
10:55
